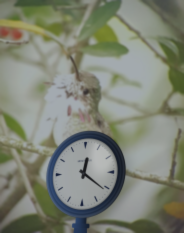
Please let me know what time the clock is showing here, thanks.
12:21
